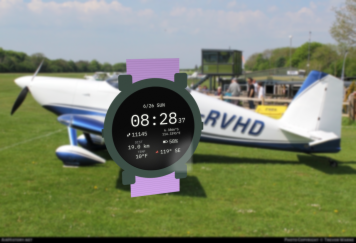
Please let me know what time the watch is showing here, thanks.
8:28
